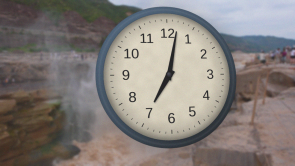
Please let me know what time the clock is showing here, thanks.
7:02
